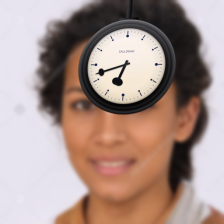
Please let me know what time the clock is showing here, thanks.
6:42
